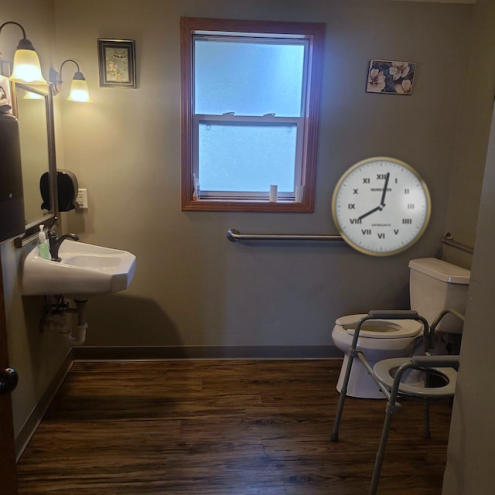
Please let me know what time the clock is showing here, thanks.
8:02
